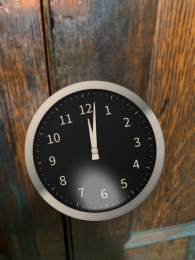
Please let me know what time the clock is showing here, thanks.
12:02
